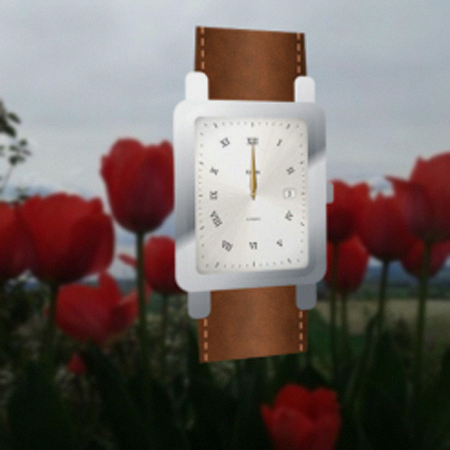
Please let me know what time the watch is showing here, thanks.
12:00
